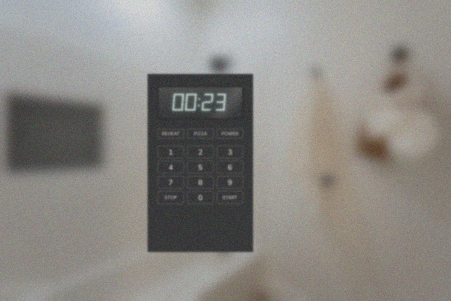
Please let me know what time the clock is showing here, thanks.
0:23
